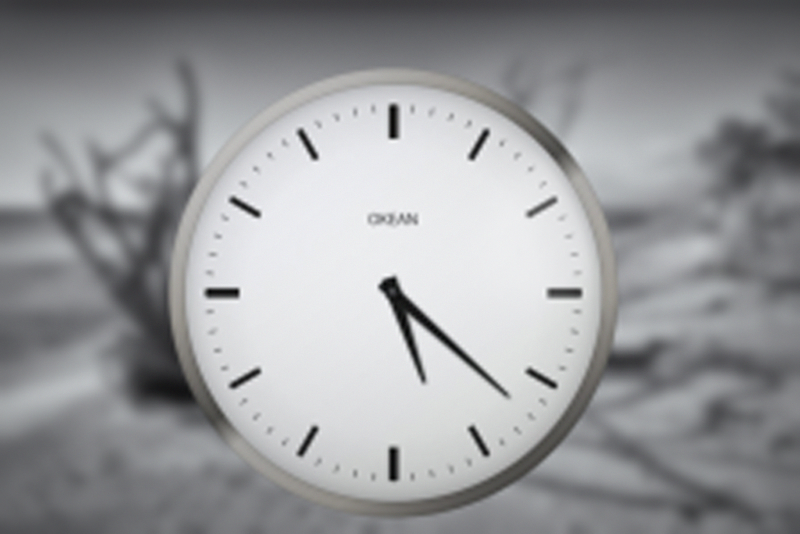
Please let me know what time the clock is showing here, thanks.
5:22
